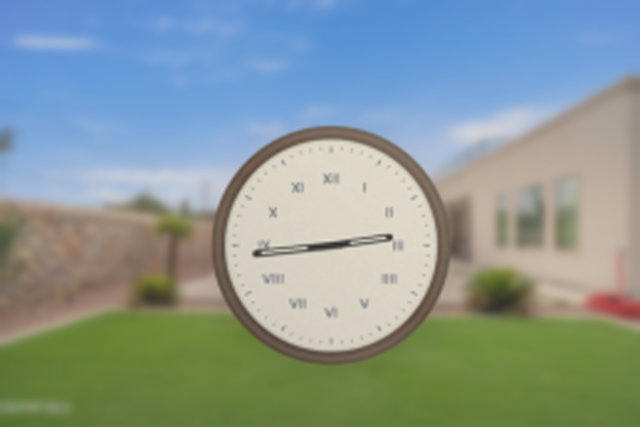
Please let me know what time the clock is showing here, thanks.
2:44
